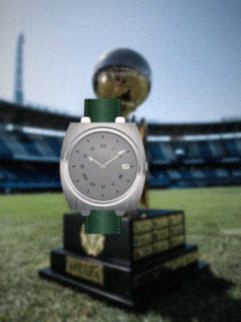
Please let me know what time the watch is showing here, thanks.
10:09
